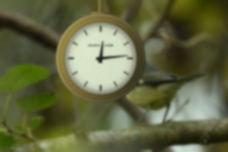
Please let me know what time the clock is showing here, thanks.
12:14
